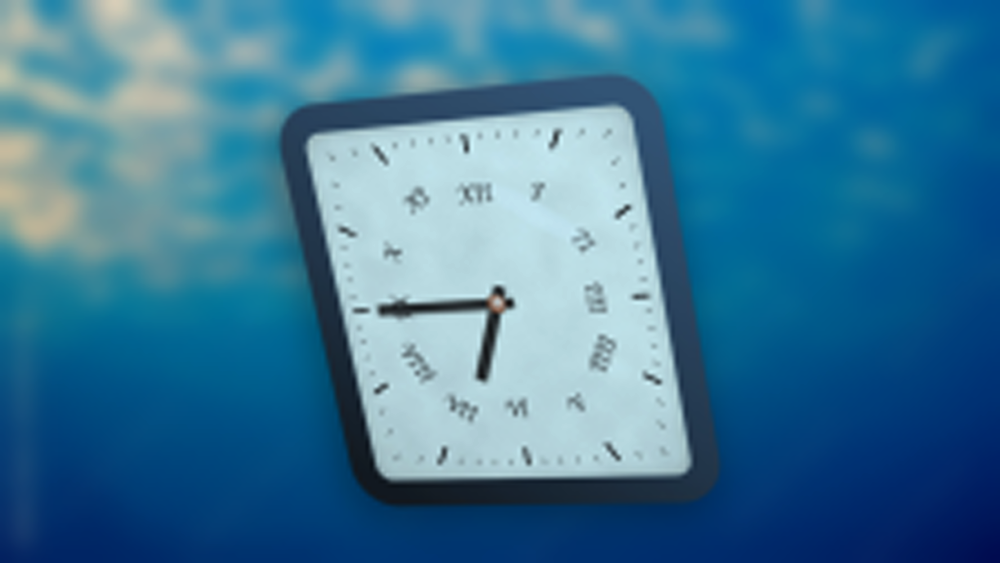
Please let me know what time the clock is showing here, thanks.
6:45
